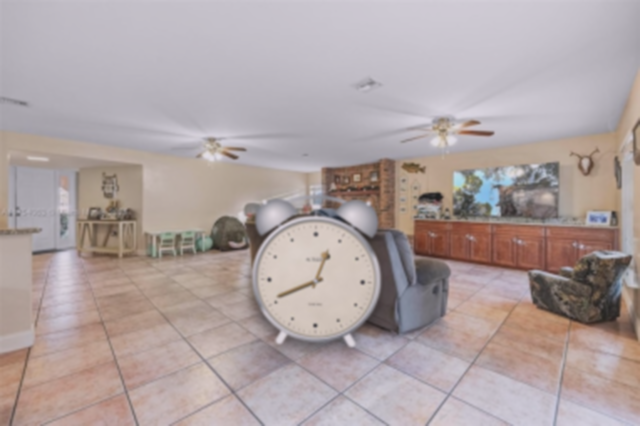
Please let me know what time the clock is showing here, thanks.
12:41
